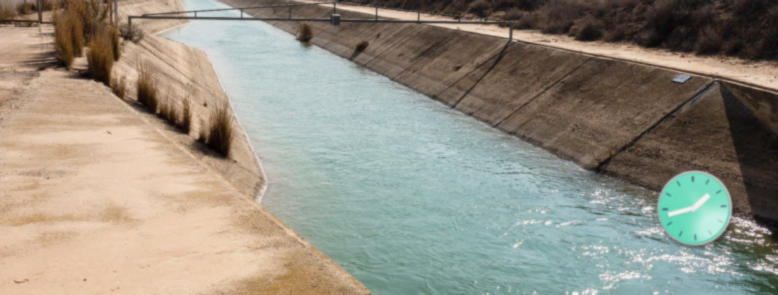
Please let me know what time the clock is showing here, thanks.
1:43
